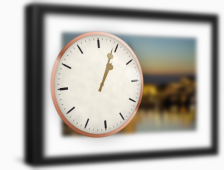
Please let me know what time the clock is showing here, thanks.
1:04
